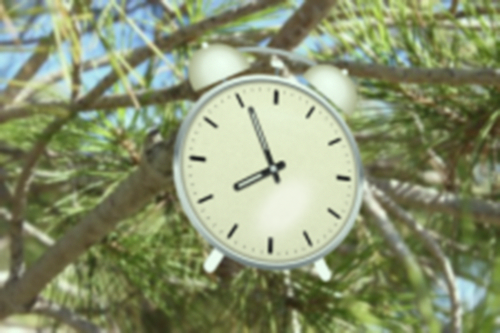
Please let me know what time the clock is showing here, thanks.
7:56
